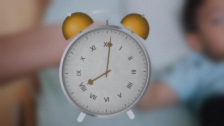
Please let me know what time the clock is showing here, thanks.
8:01
